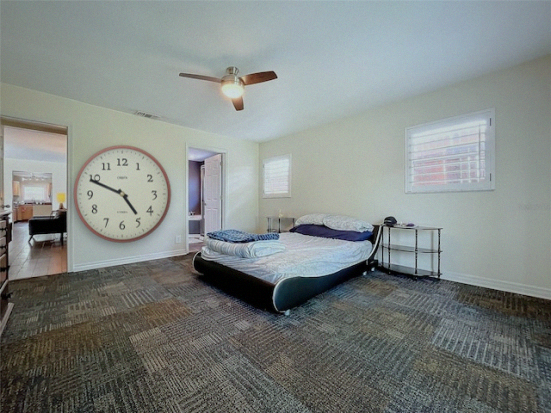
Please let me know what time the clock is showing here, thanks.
4:49
